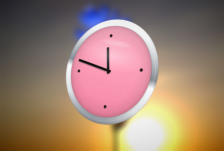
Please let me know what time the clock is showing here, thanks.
11:48
